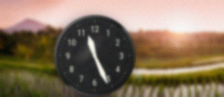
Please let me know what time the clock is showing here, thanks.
11:26
